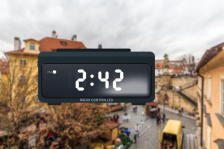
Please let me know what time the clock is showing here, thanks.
2:42
